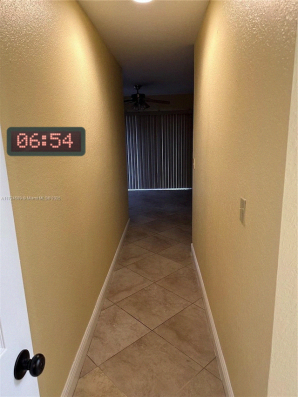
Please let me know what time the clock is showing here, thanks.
6:54
